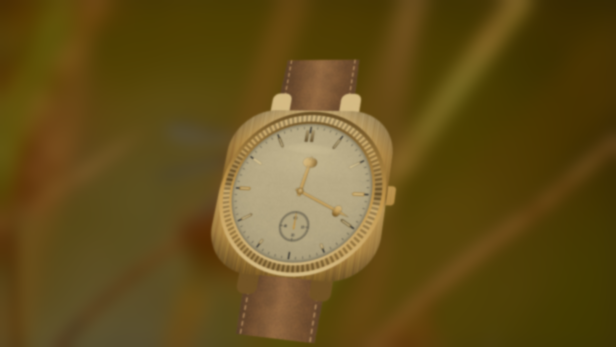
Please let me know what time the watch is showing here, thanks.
12:19
